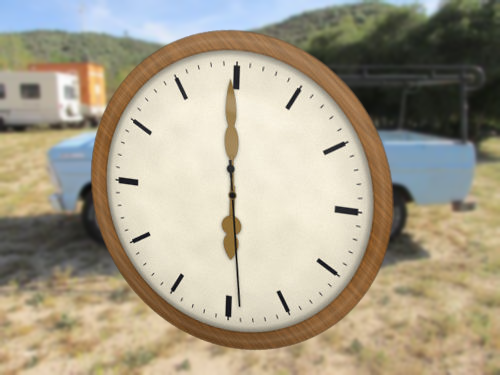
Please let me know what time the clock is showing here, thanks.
5:59:29
